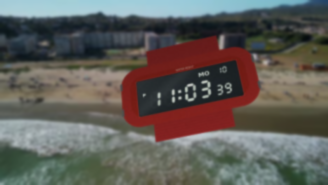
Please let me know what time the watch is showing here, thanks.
11:03:39
